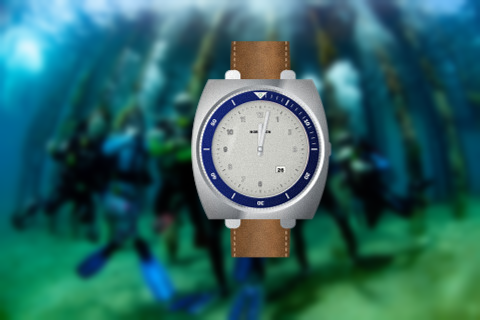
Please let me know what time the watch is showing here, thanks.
12:02
